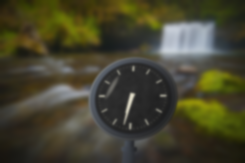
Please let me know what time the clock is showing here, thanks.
6:32
